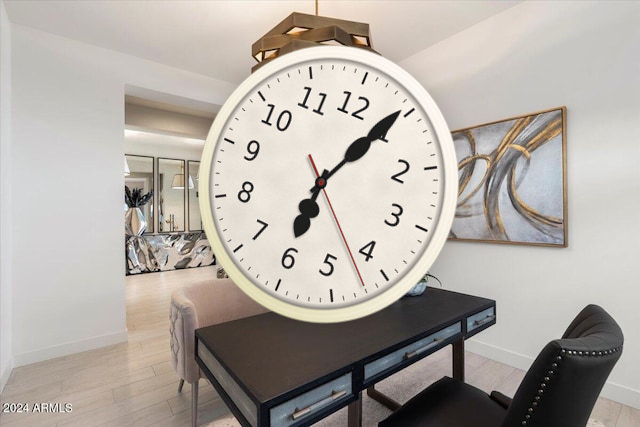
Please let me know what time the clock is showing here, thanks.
6:04:22
